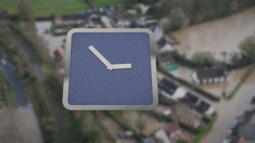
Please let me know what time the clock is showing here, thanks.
2:53
